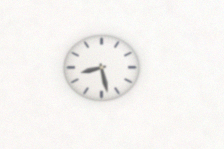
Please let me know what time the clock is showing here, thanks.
8:28
